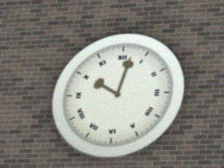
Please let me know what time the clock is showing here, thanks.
10:02
